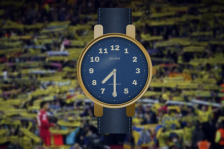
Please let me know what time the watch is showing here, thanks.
7:30
